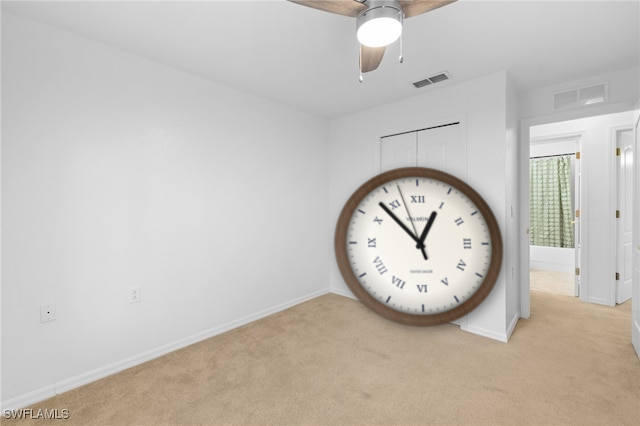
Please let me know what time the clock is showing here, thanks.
12:52:57
